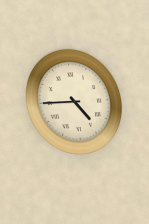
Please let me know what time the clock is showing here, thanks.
4:45
